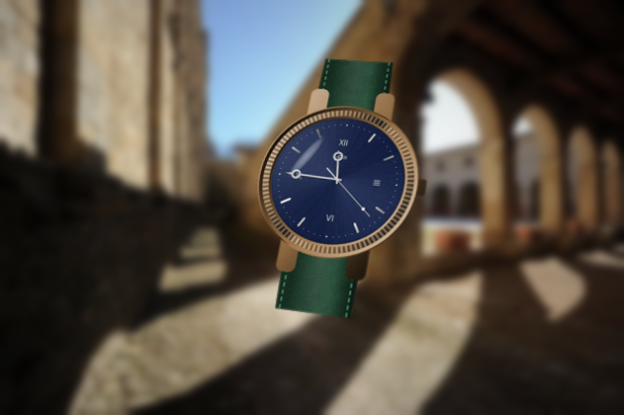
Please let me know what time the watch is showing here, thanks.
11:45:22
